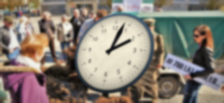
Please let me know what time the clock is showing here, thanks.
2:03
